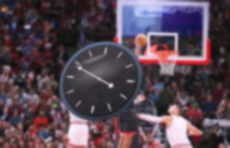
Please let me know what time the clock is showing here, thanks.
3:49
